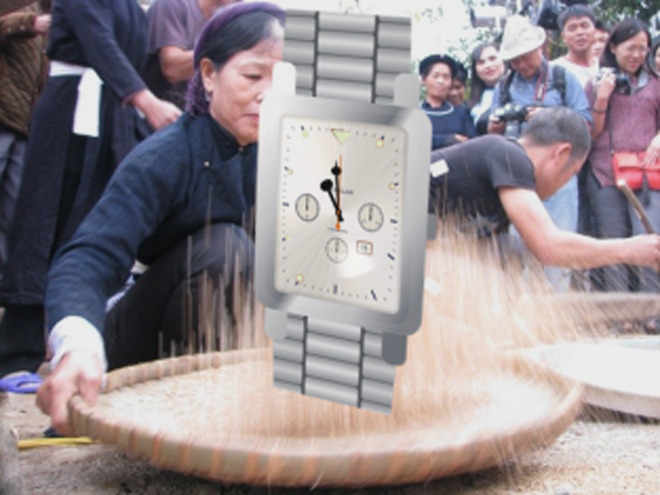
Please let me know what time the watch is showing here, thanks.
10:59
